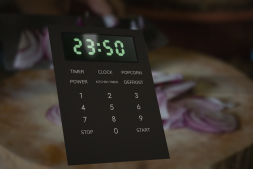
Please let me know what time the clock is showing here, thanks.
23:50
